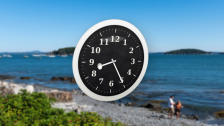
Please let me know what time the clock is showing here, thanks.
8:25
